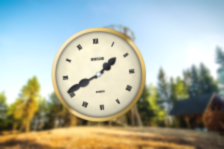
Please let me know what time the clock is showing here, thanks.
1:41
